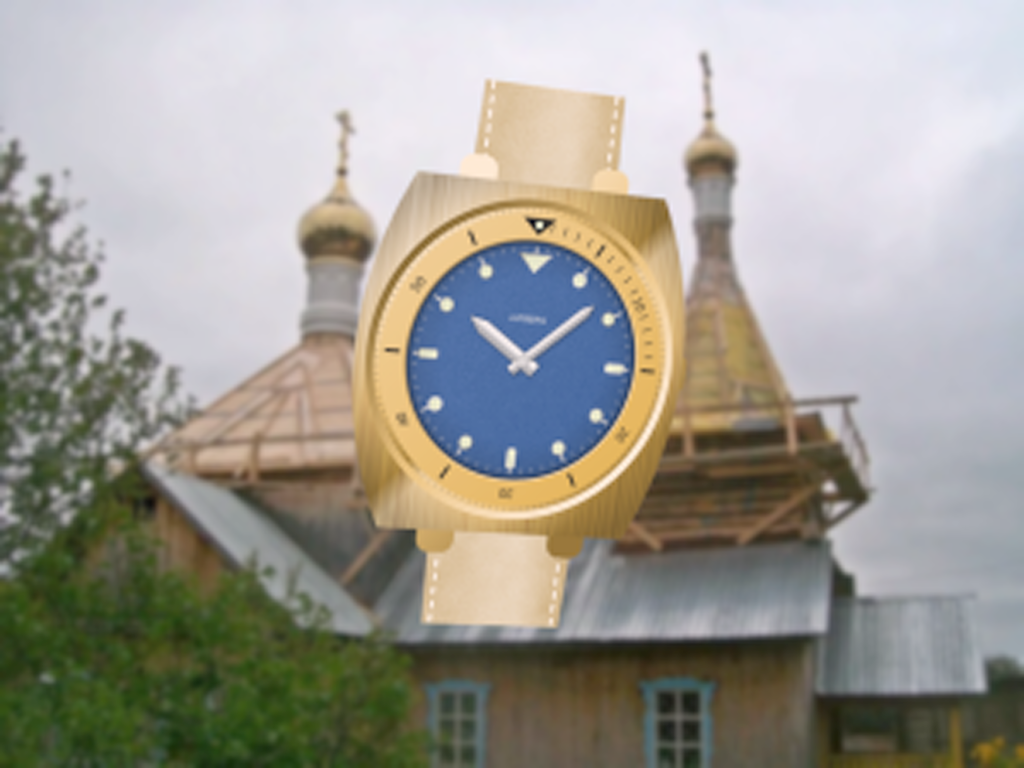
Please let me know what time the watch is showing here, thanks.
10:08
